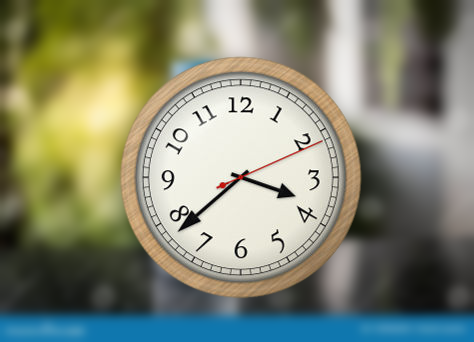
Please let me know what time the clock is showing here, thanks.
3:38:11
